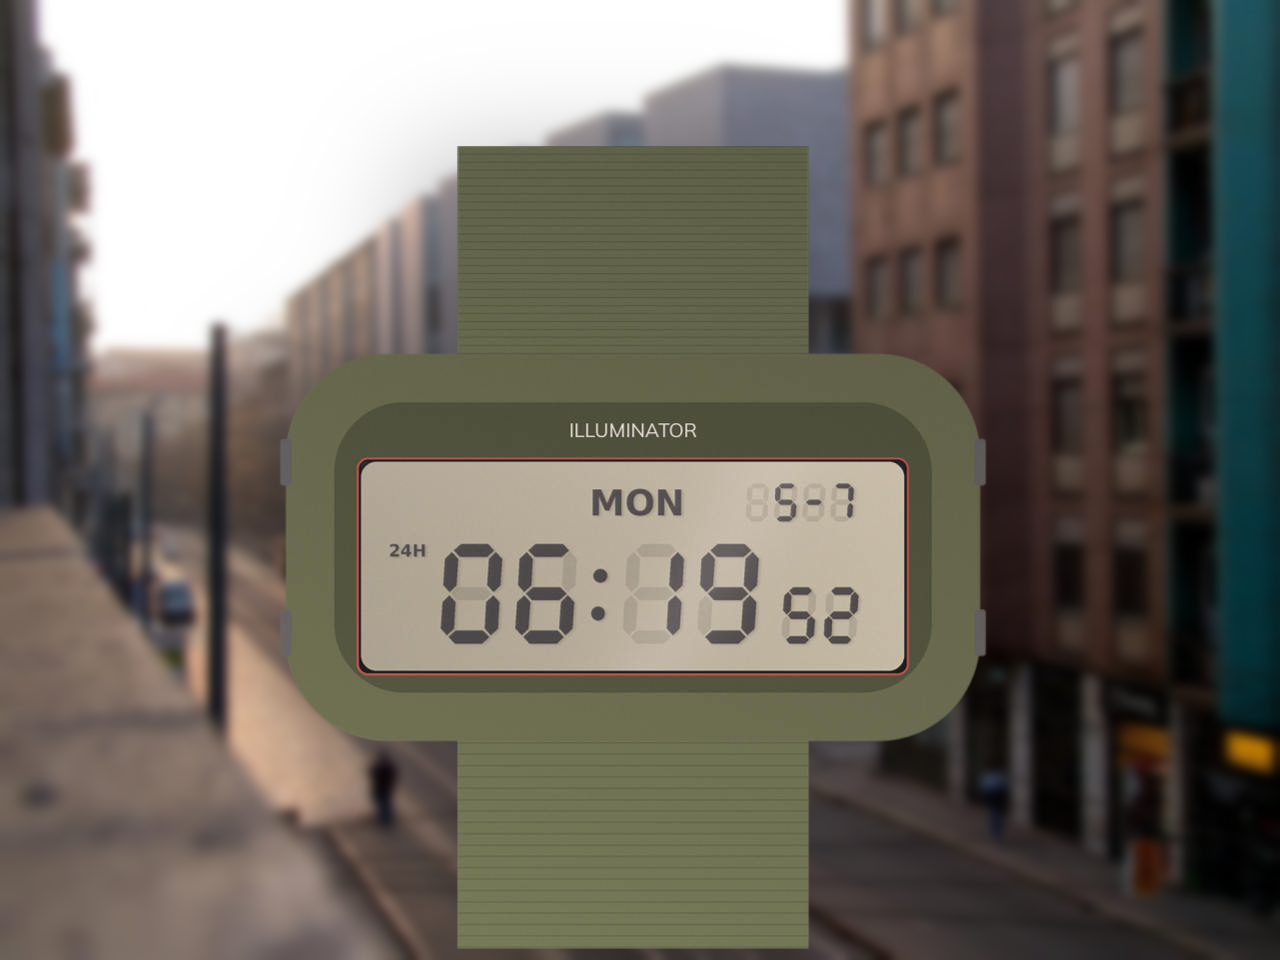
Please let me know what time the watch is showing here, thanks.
6:19:52
